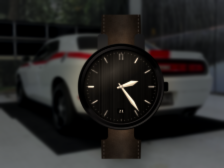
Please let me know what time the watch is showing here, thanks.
2:24
